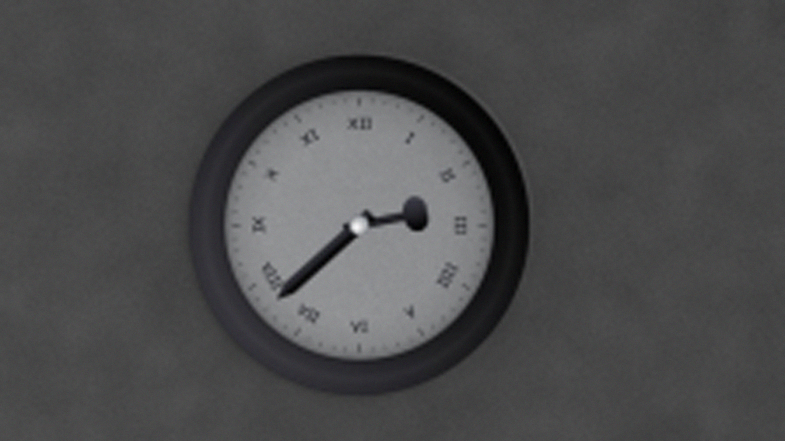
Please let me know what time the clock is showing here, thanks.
2:38
